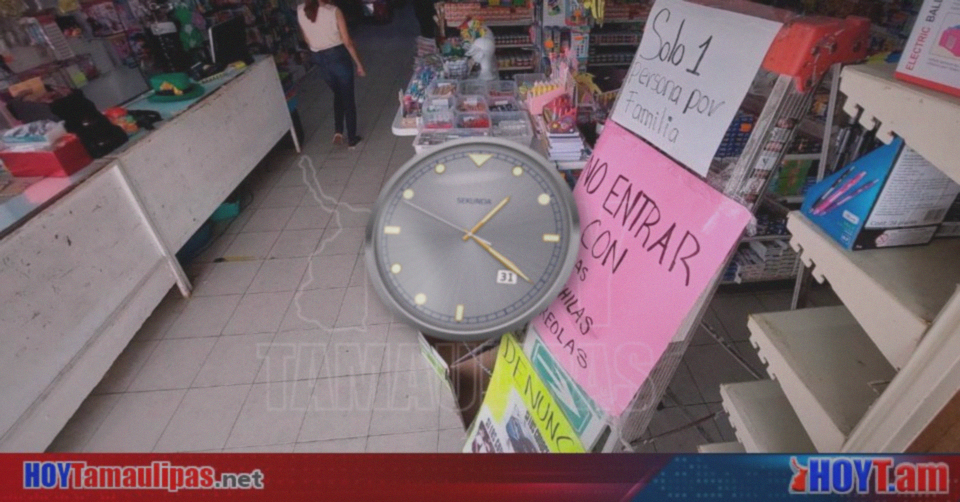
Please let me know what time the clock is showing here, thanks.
1:20:49
